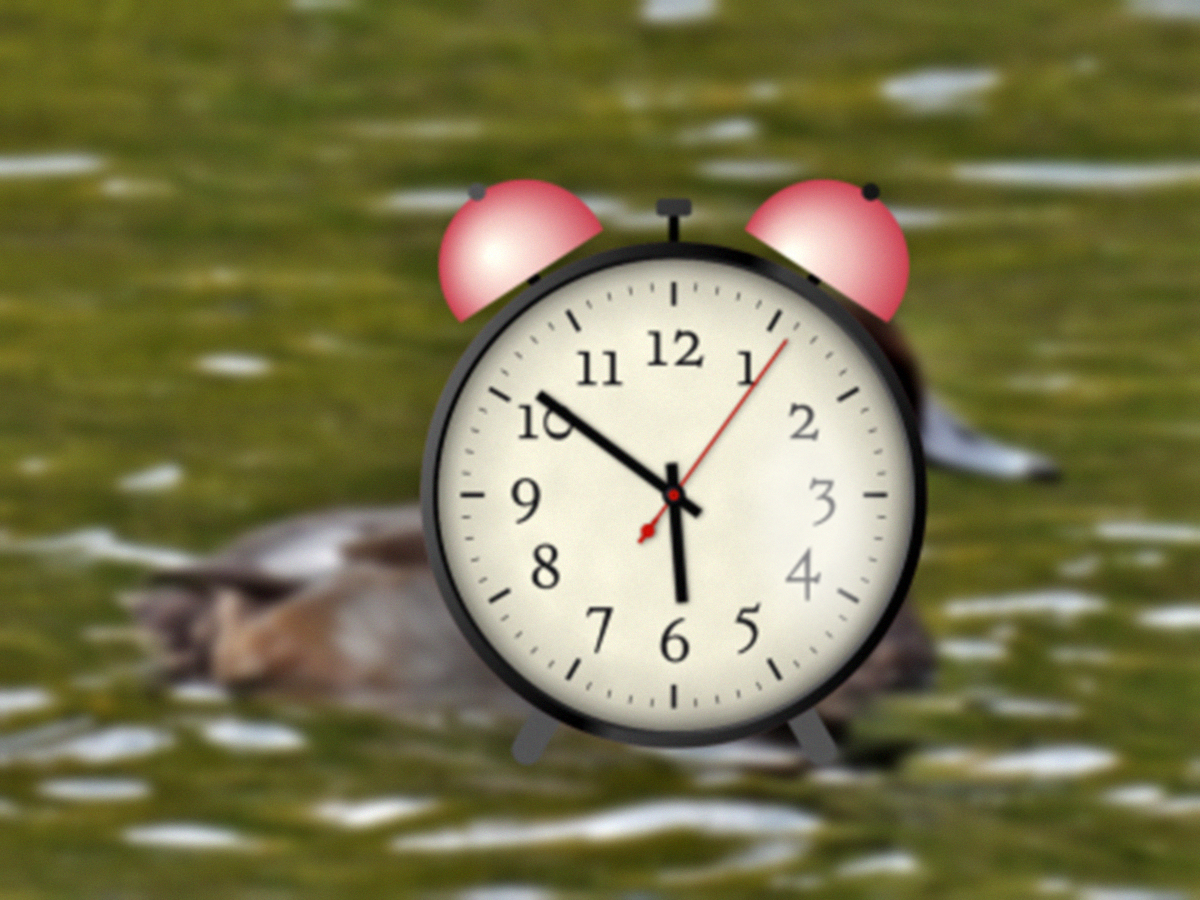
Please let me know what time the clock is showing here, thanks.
5:51:06
